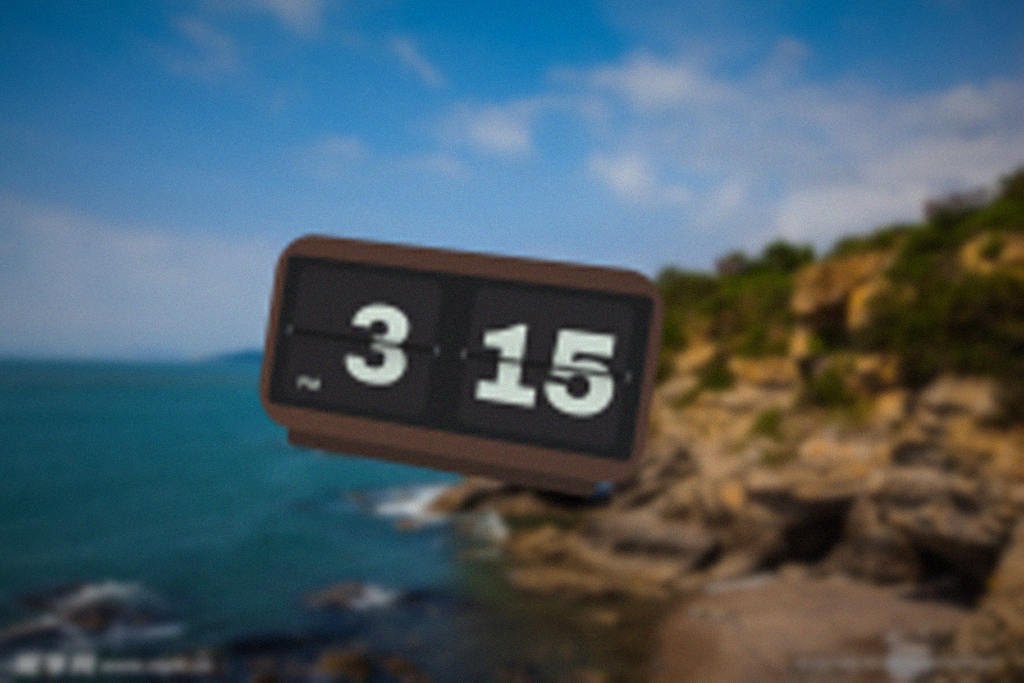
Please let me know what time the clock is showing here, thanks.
3:15
